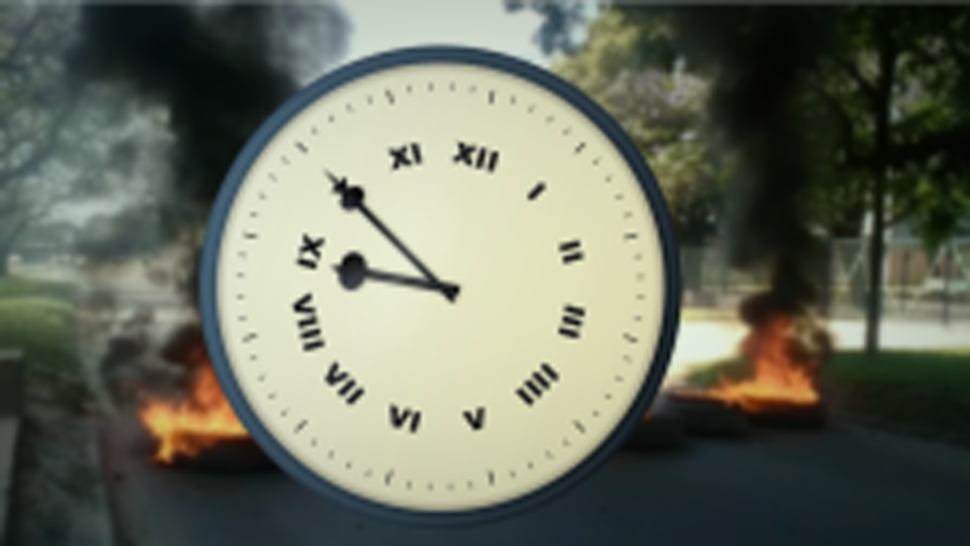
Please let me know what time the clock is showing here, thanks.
8:50
